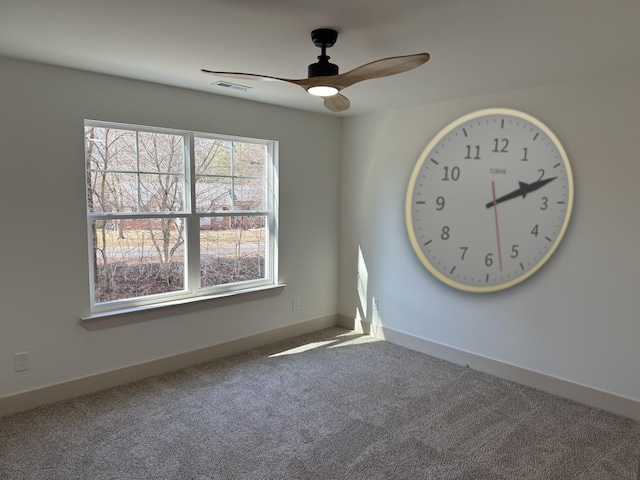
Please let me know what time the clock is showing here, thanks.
2:11:28
